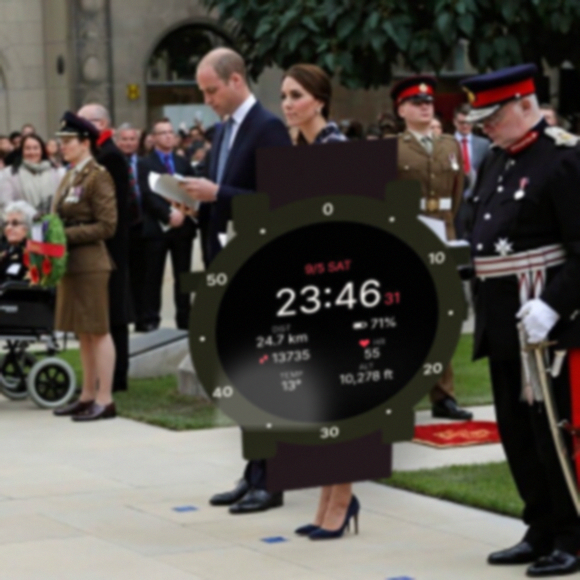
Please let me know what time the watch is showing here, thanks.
23:46
